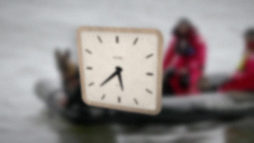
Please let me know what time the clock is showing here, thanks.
5:38
